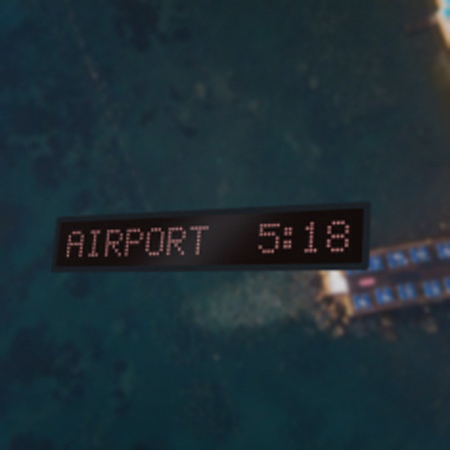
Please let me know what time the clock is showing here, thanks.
5:18
